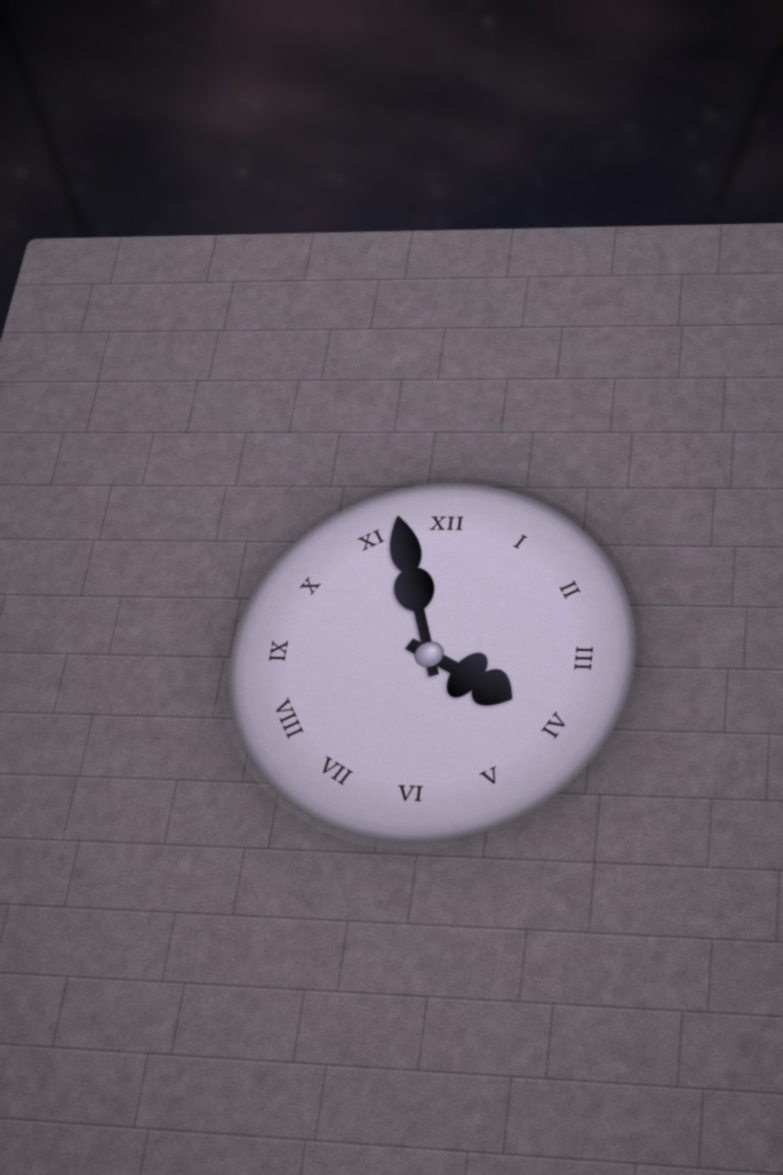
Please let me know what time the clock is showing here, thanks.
3:57
